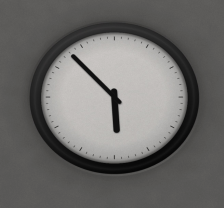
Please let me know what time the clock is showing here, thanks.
5:53
